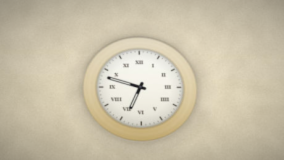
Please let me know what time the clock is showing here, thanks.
6:48
